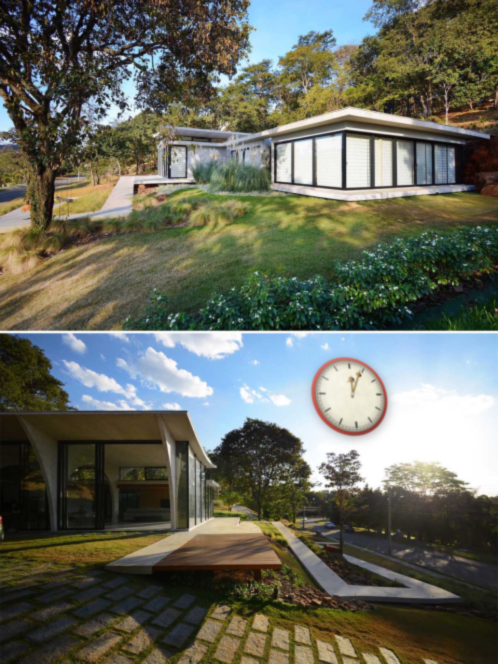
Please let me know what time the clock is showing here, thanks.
12:04
